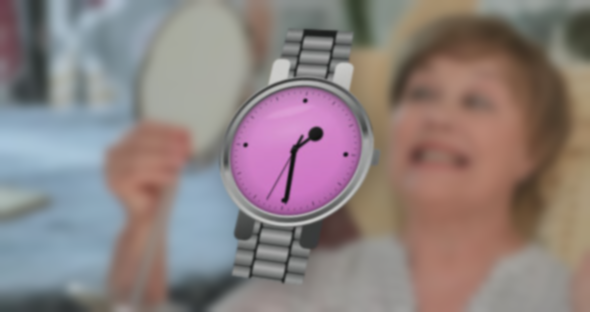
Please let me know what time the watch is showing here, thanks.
1:29:33
